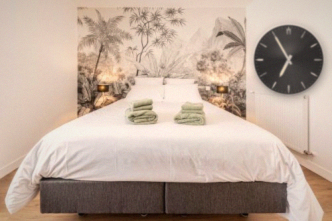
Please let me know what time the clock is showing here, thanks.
6:55
